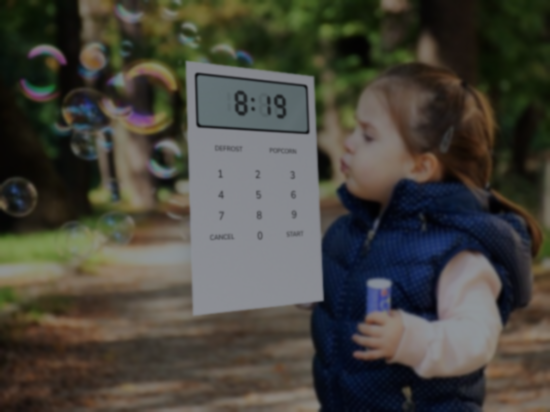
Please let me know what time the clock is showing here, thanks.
8:19
